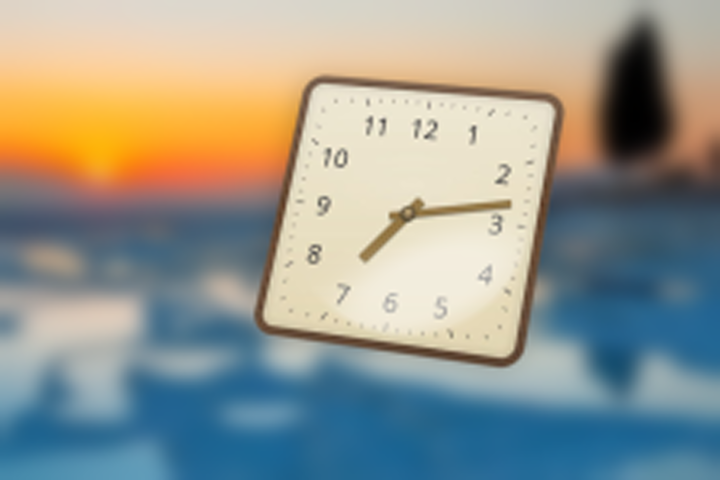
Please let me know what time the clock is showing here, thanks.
7:13
